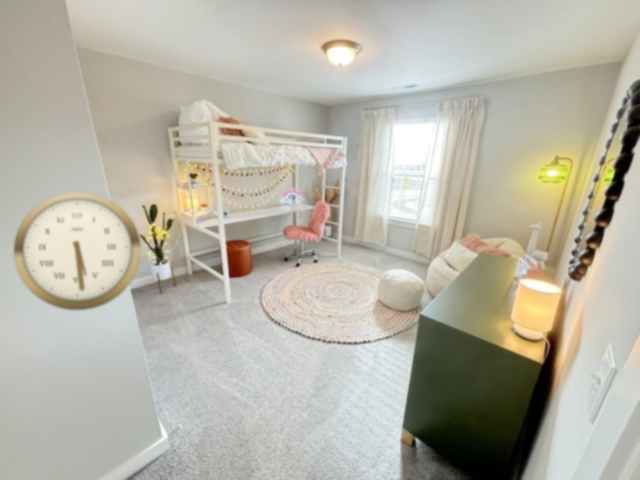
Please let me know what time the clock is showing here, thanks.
5:29
